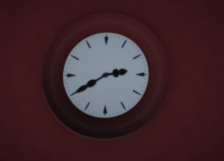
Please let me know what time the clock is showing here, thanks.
2:40
